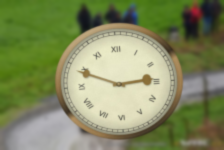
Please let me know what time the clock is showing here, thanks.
2:49
